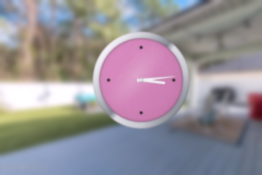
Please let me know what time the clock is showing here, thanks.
3:14
